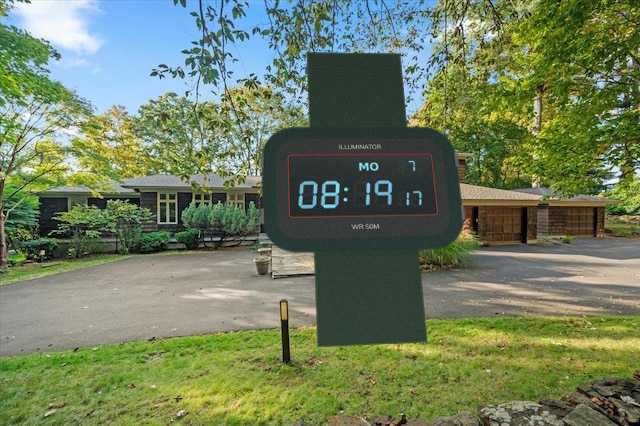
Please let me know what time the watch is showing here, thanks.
8:19:17
